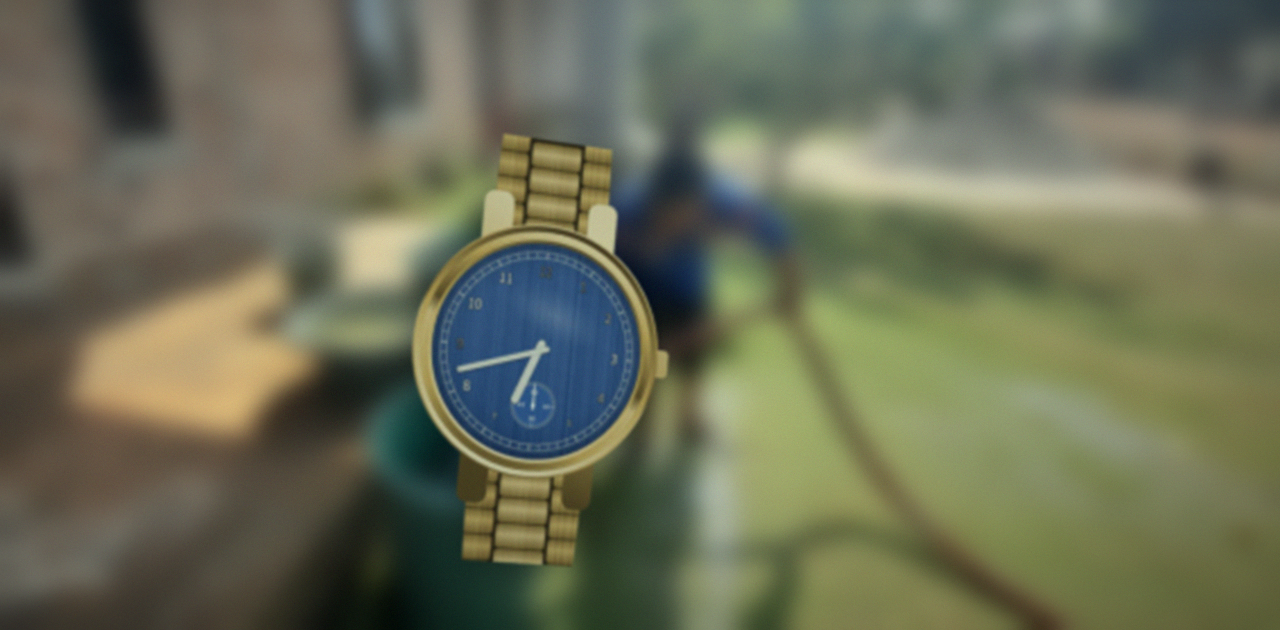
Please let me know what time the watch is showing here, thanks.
6:42
